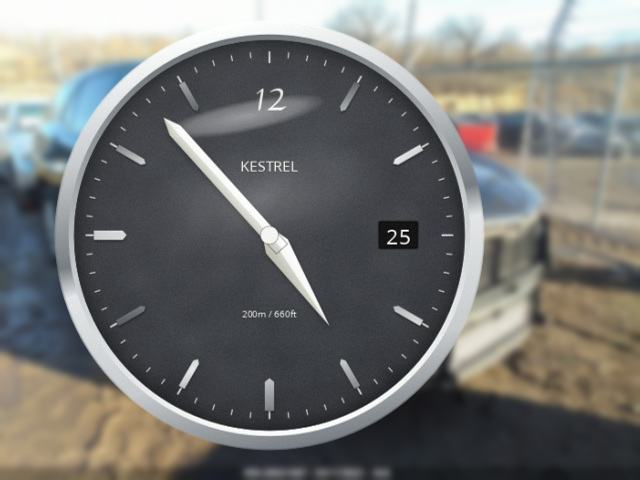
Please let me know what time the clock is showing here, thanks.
4:53
